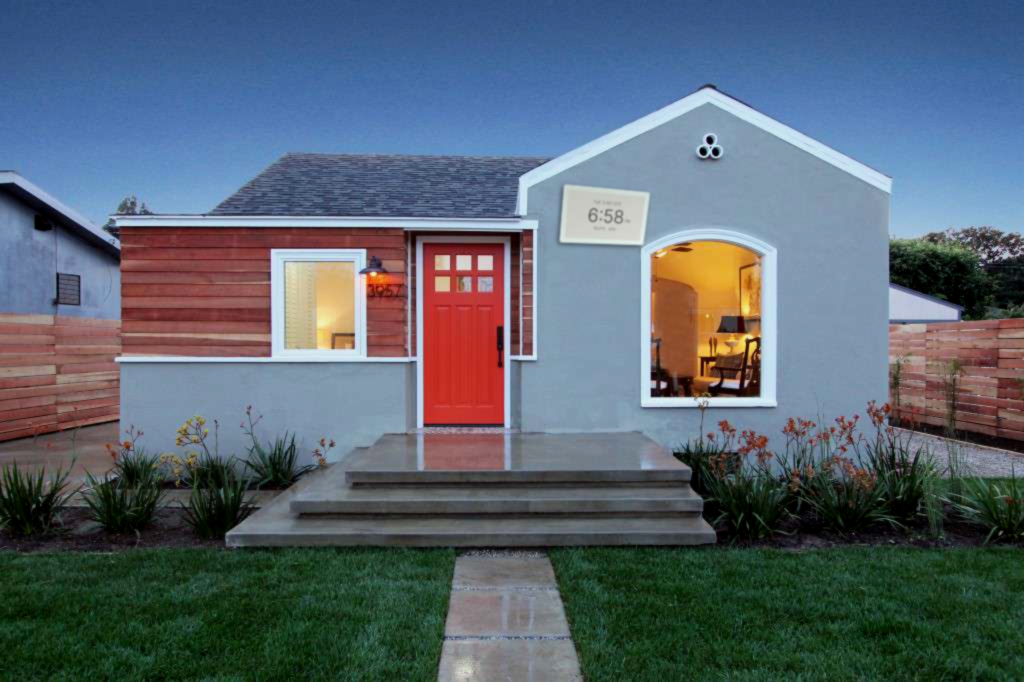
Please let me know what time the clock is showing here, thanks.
6:58
